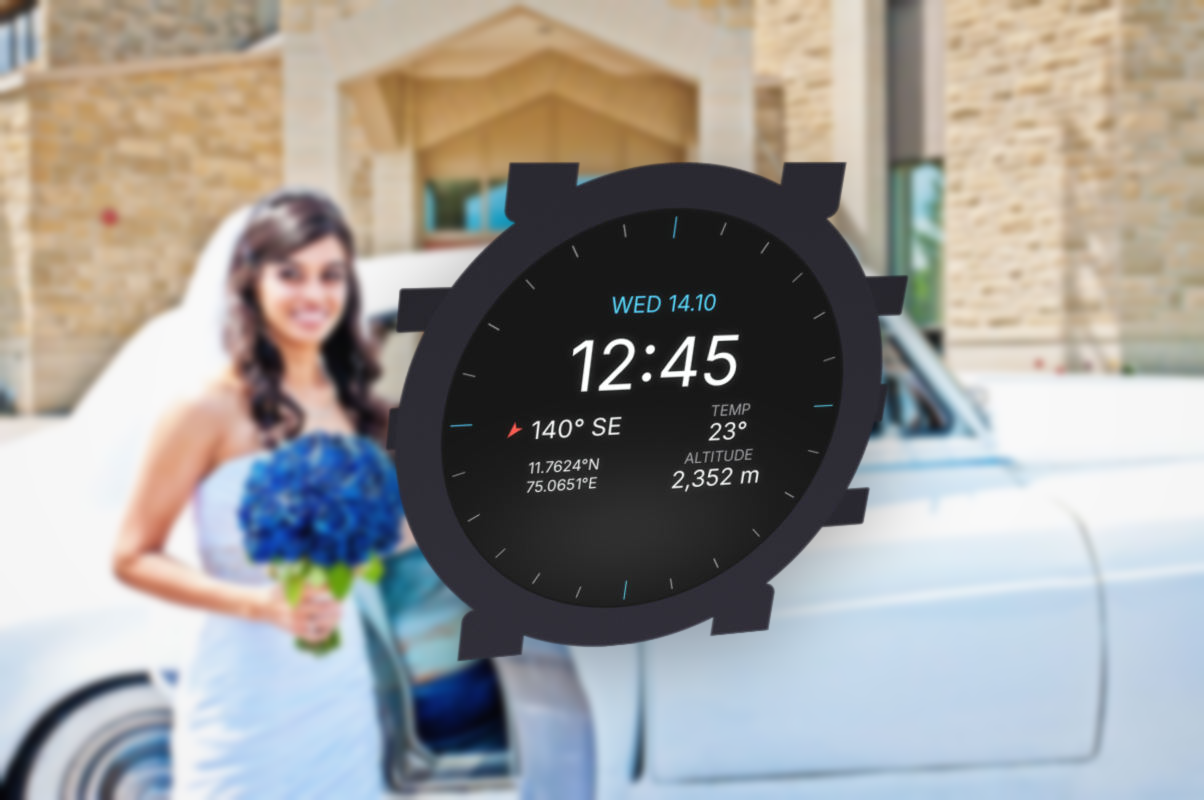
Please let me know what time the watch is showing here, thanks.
12:45
